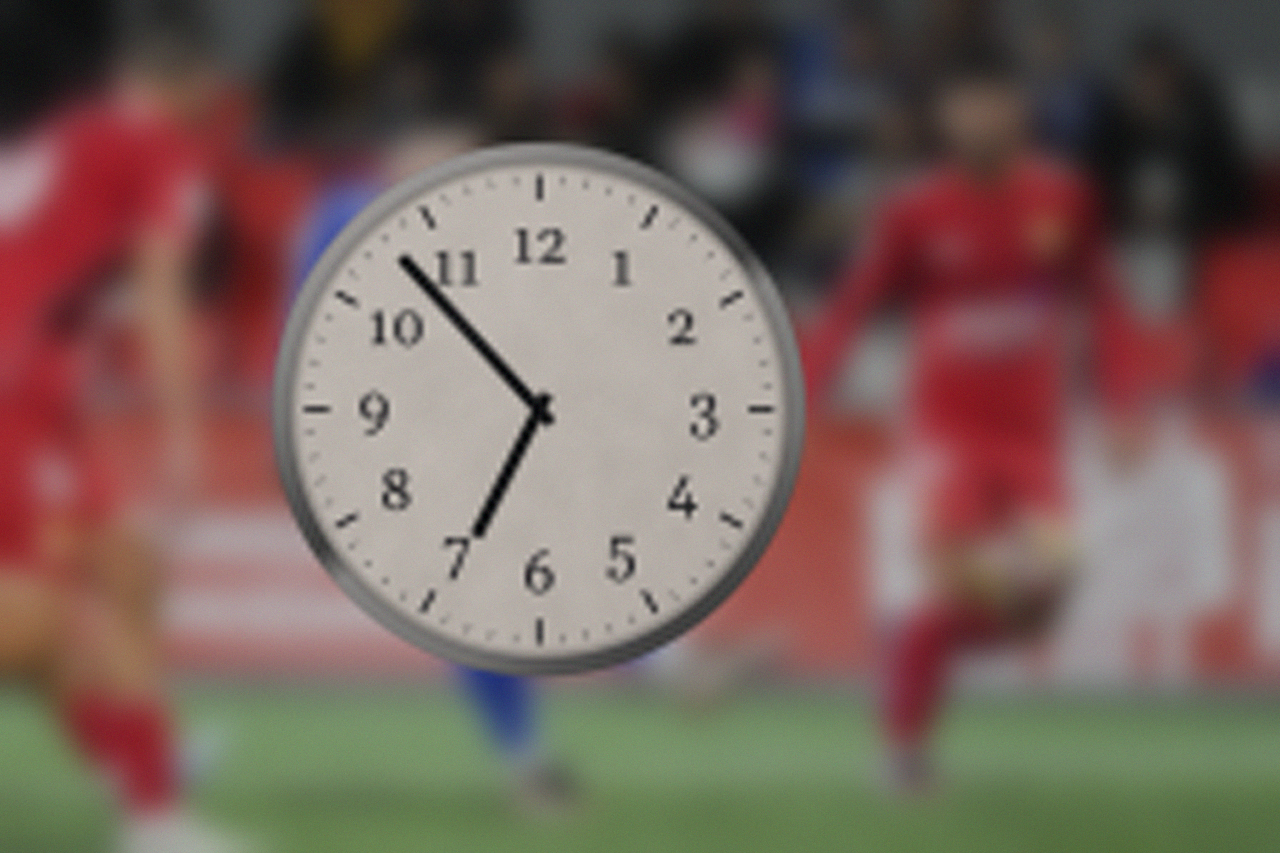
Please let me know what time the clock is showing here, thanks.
6:53
